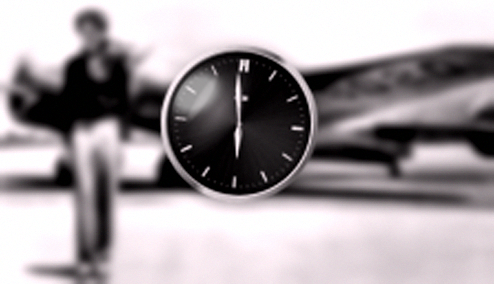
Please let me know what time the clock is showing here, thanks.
5:59
